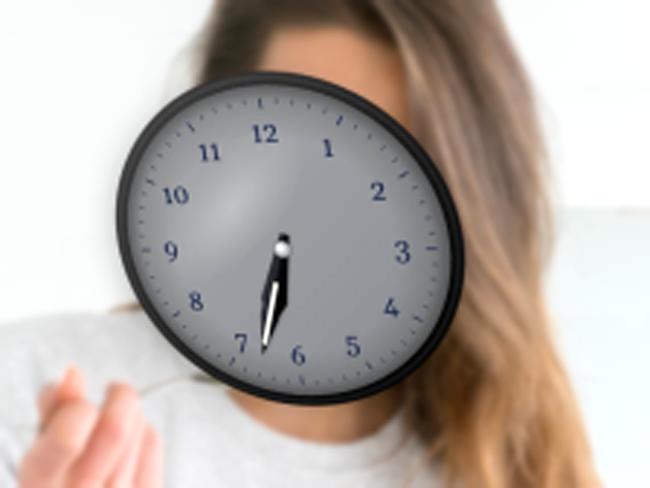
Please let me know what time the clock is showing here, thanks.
6:33
